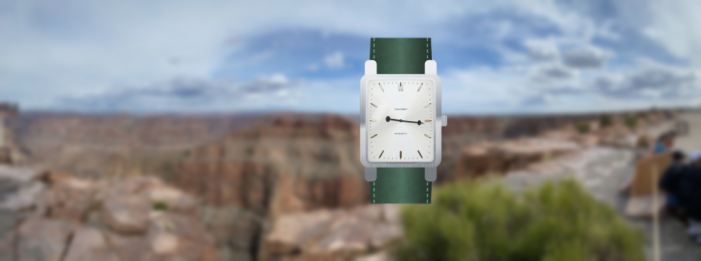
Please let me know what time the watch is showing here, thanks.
9:16
